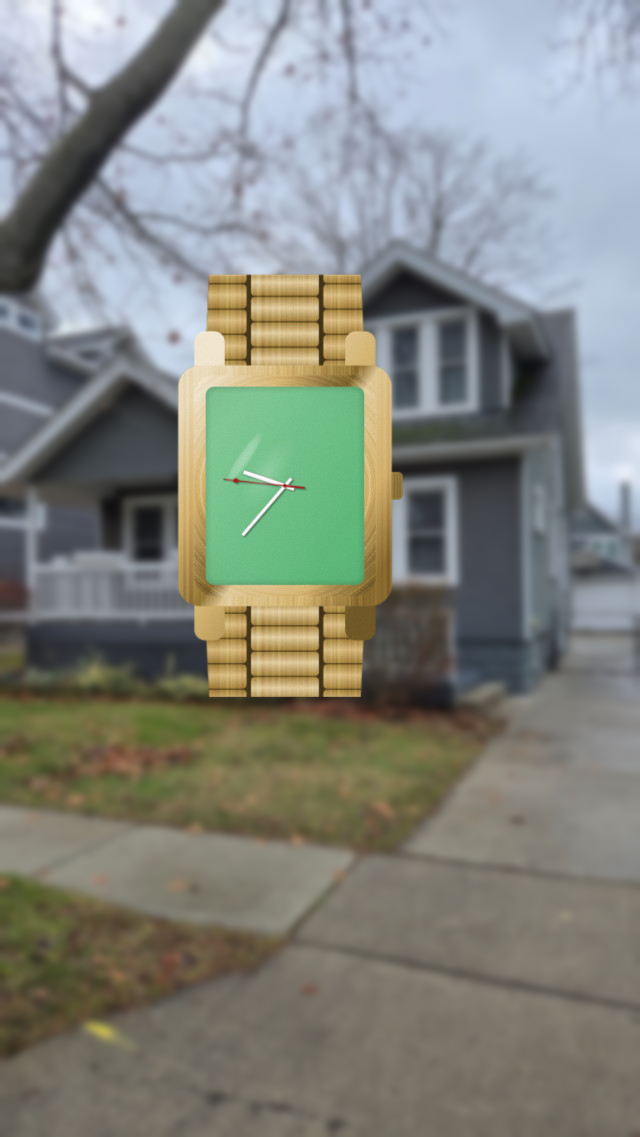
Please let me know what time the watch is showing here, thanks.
9:36:46
